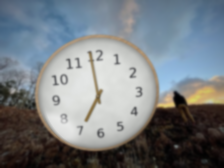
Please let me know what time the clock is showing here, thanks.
6:59
